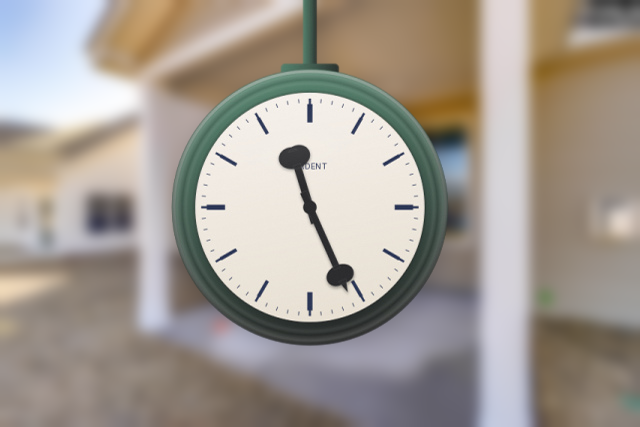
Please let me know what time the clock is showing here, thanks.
11:26
